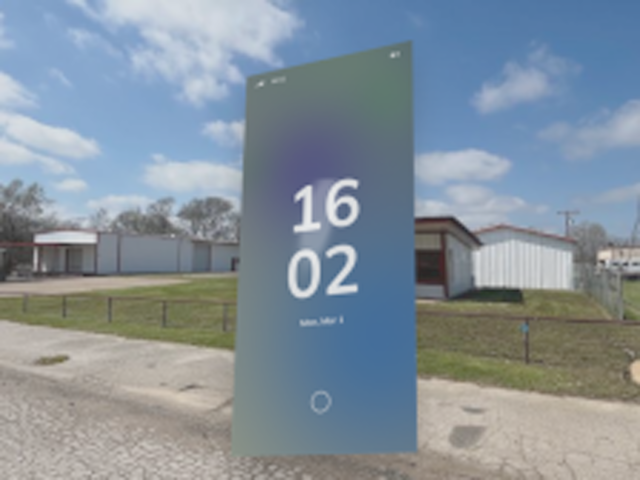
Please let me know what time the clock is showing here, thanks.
16:02
